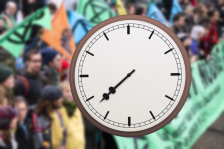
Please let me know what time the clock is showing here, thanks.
7:38
